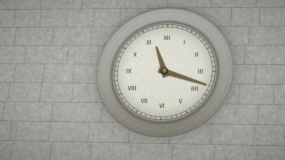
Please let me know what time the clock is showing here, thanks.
11:18
